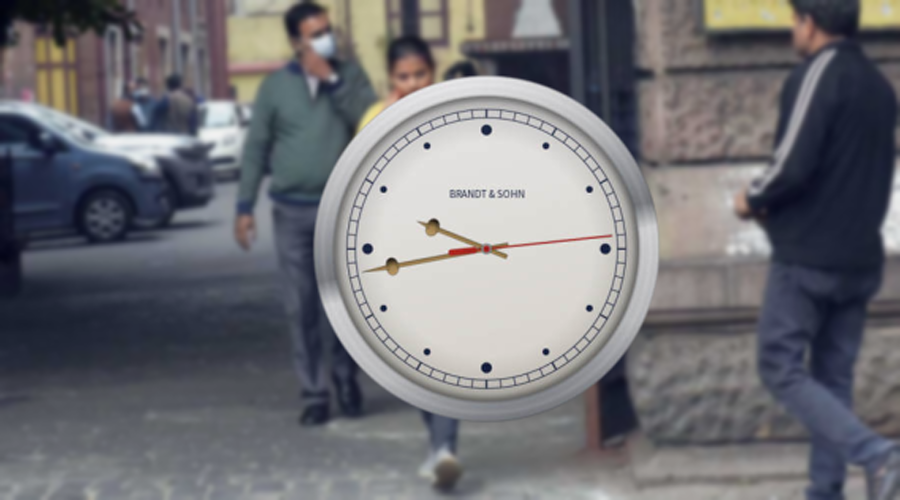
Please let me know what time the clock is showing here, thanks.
9:43:14
